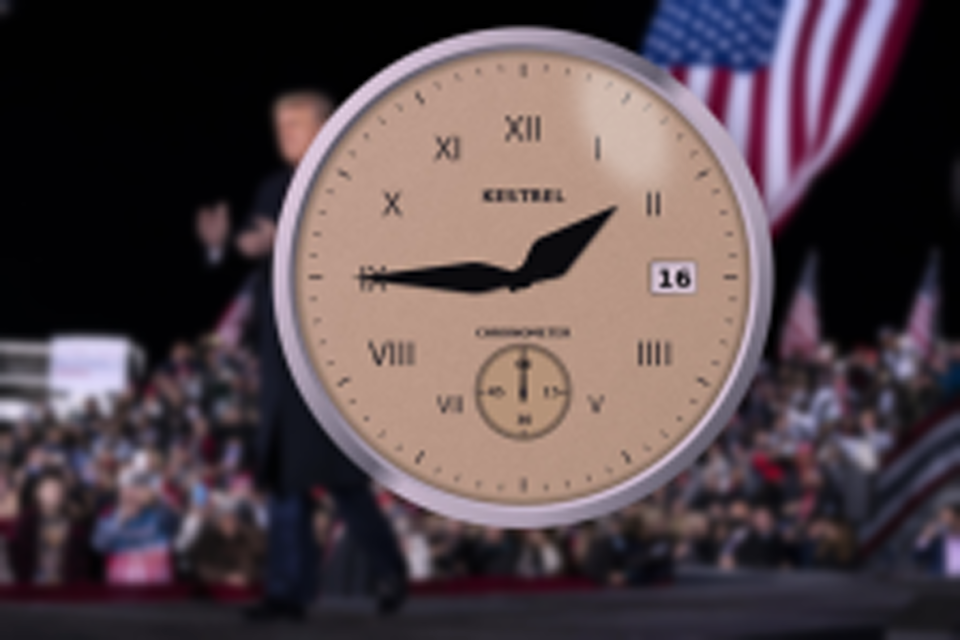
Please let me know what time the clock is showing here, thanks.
1:45
